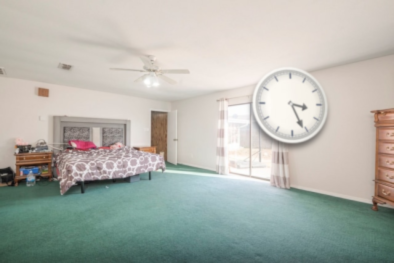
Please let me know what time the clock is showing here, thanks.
3:26
